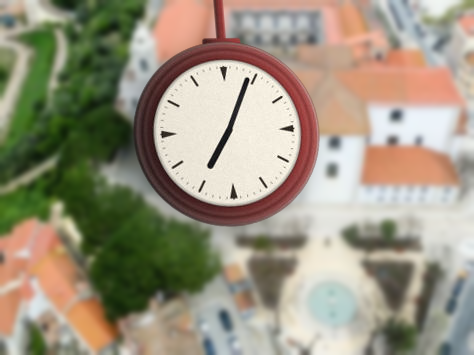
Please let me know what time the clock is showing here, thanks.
7:04
